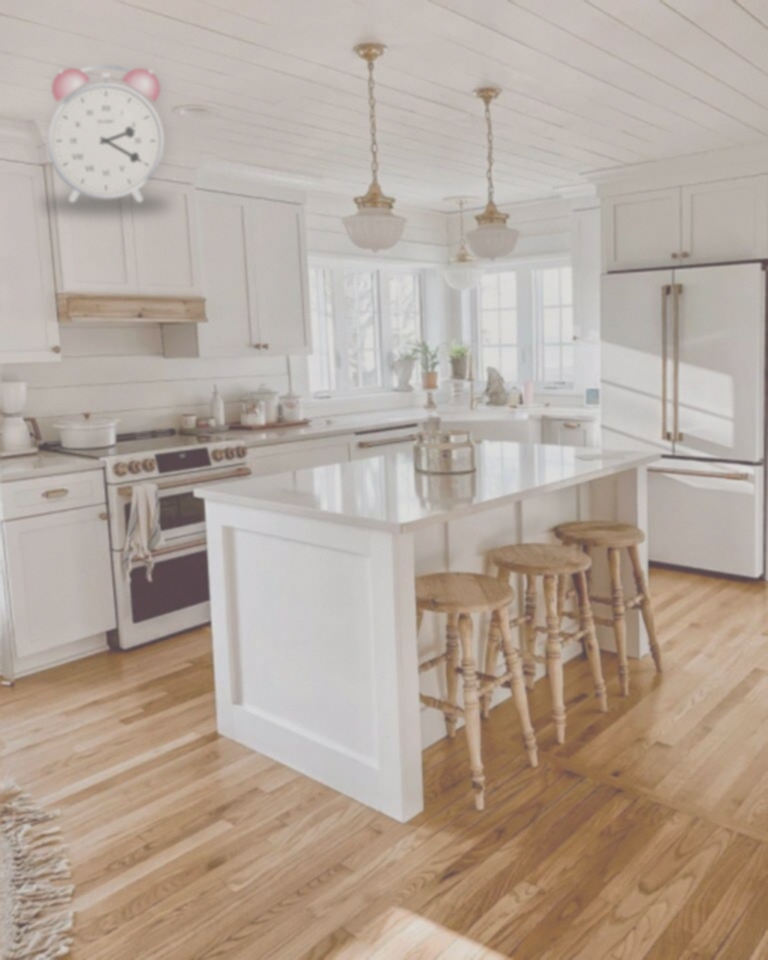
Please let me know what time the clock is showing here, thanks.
2:20
